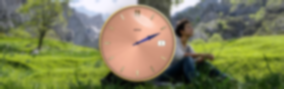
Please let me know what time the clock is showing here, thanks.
2:11
